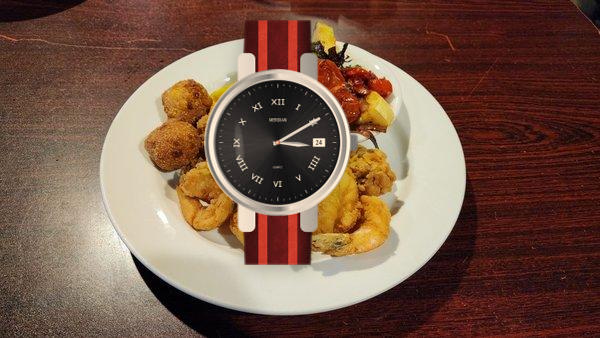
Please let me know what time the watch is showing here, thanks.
3:10
